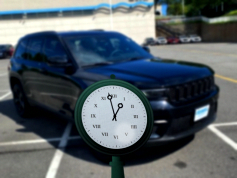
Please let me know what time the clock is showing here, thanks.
12:58
